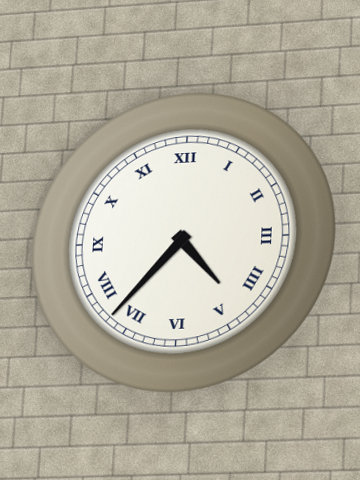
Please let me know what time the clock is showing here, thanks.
4:37
